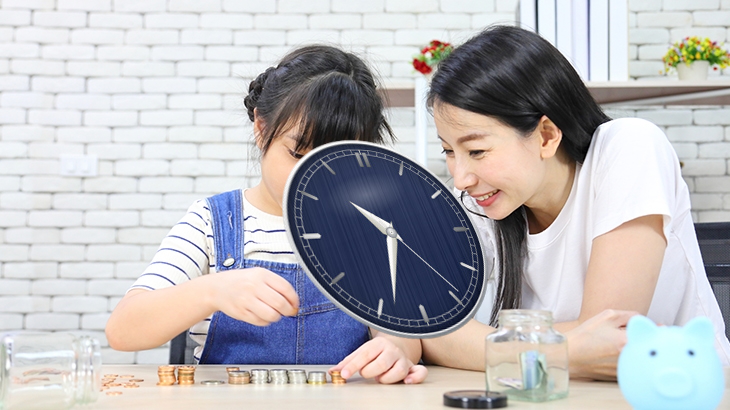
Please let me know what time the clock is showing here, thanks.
10:33:24
